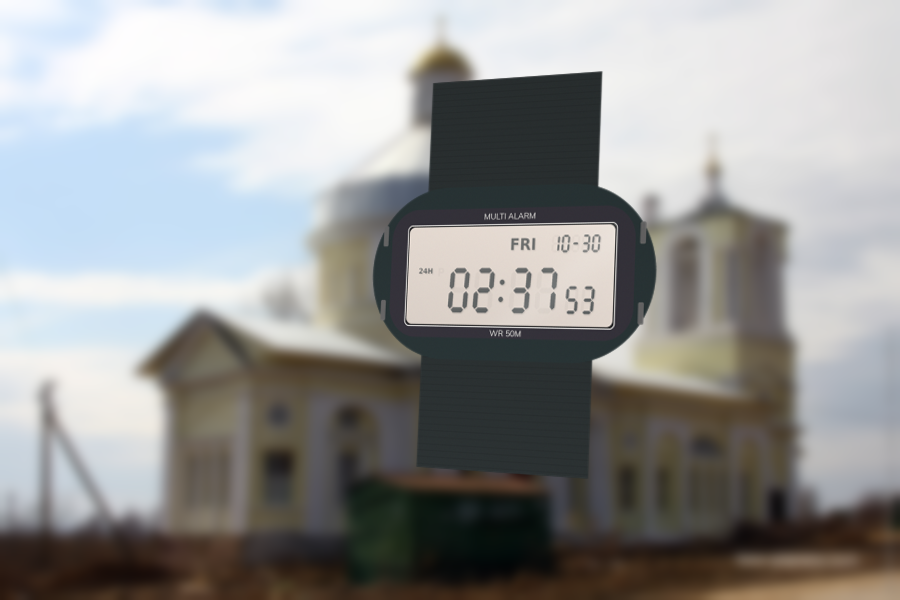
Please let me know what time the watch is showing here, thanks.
2:37:53
